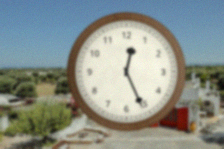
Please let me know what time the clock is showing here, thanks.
12:26
